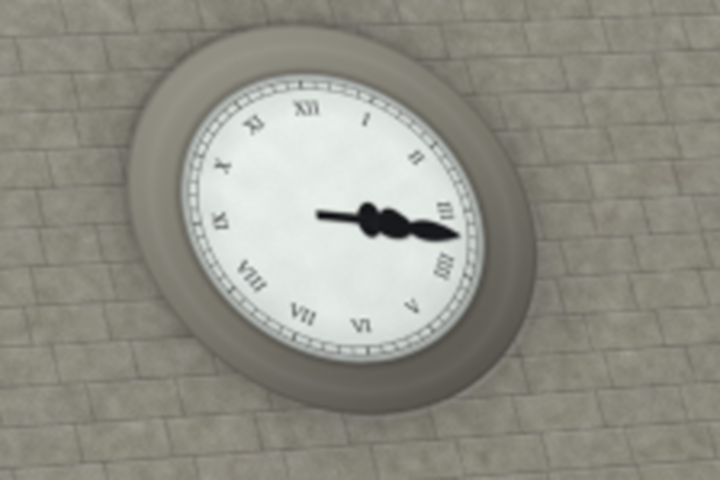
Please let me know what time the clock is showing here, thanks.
3:17
